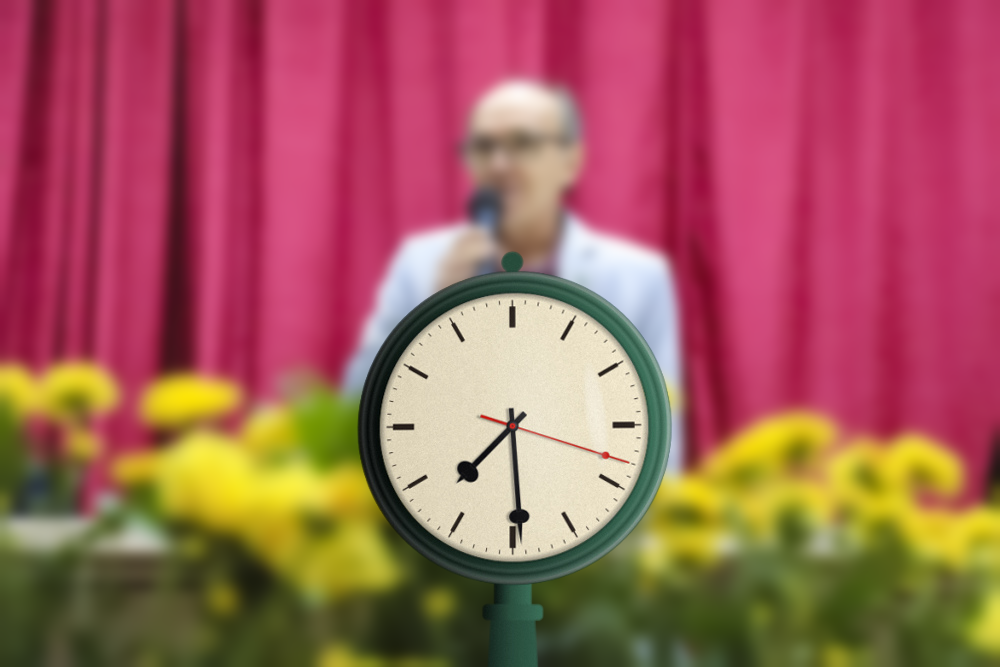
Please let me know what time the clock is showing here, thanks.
7:29:18
